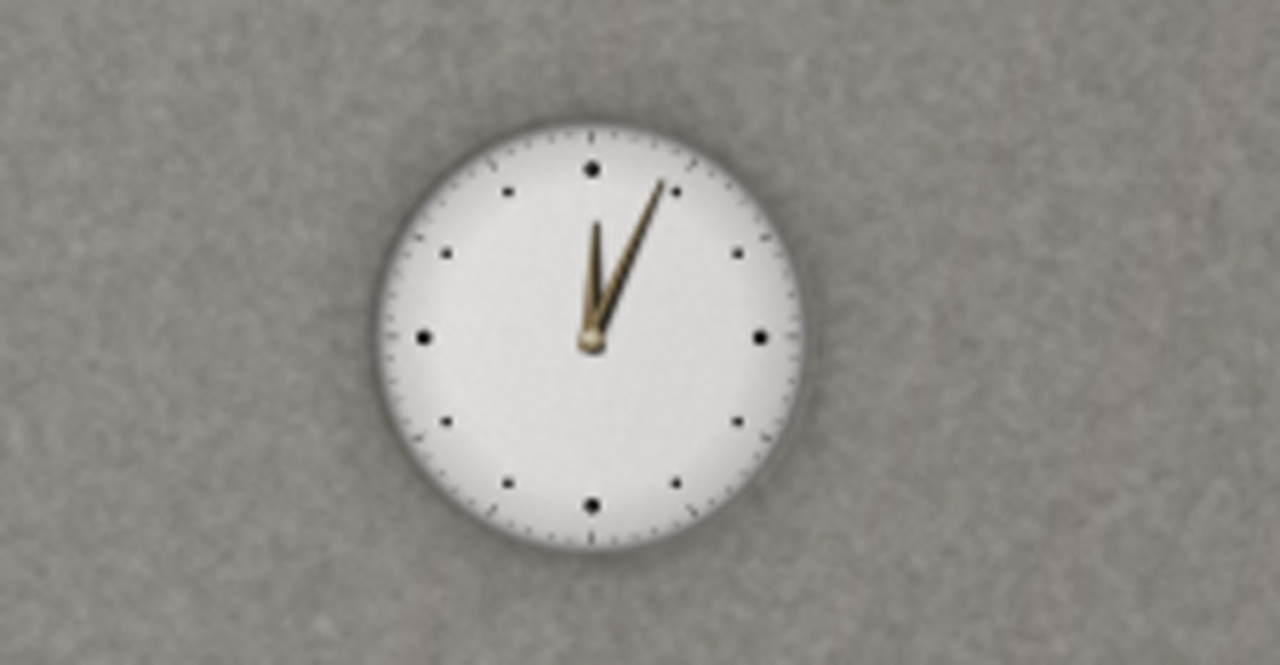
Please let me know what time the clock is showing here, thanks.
12:04
